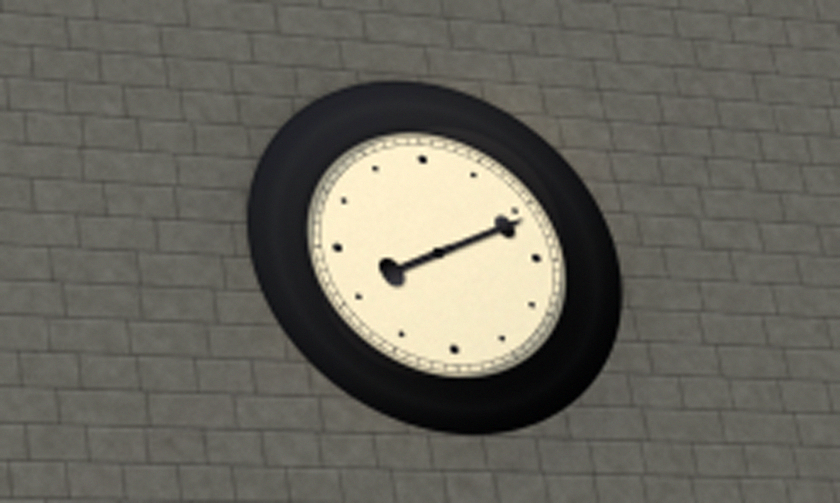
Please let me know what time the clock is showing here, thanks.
8:11
